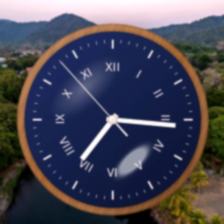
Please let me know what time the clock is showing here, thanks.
7:15:53
